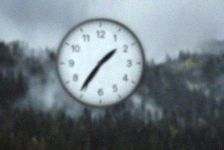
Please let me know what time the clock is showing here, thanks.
1:36
